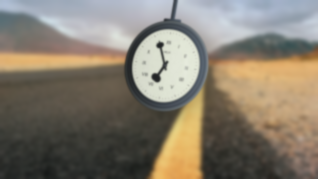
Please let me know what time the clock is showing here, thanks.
6:56
